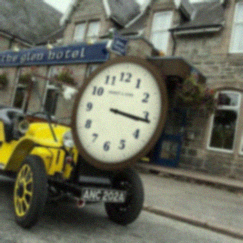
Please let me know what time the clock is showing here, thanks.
3:16
